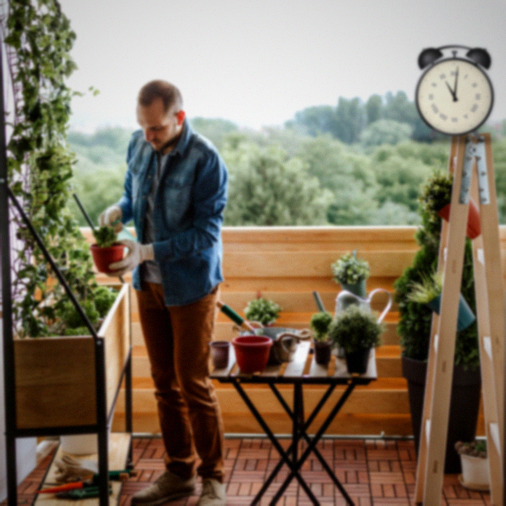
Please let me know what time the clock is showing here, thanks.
11:01
